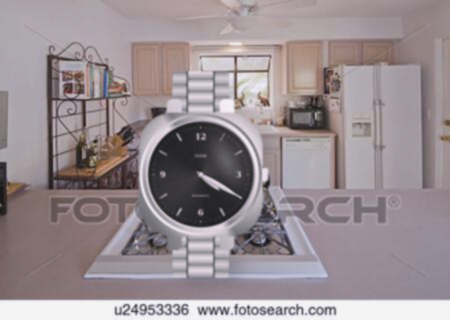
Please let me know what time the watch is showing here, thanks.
4:20
